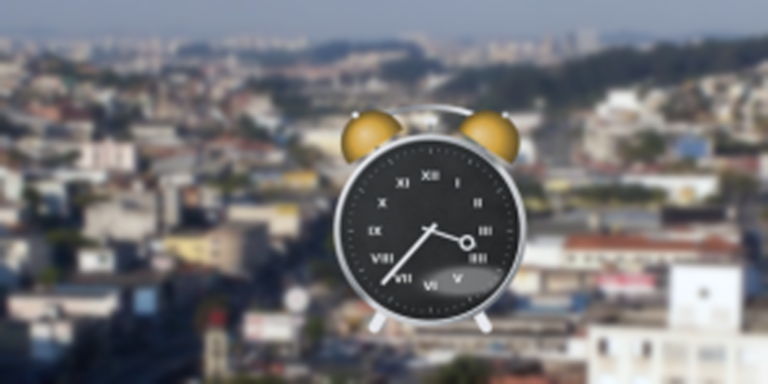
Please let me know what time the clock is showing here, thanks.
3:37
